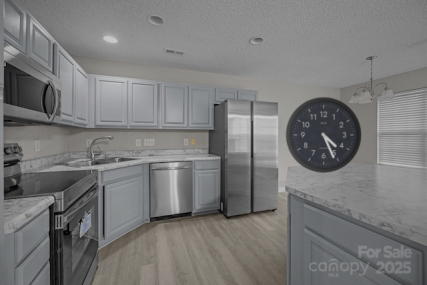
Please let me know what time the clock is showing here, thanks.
4:26
